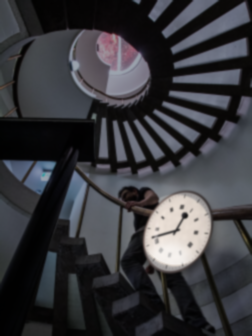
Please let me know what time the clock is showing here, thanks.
12:42
